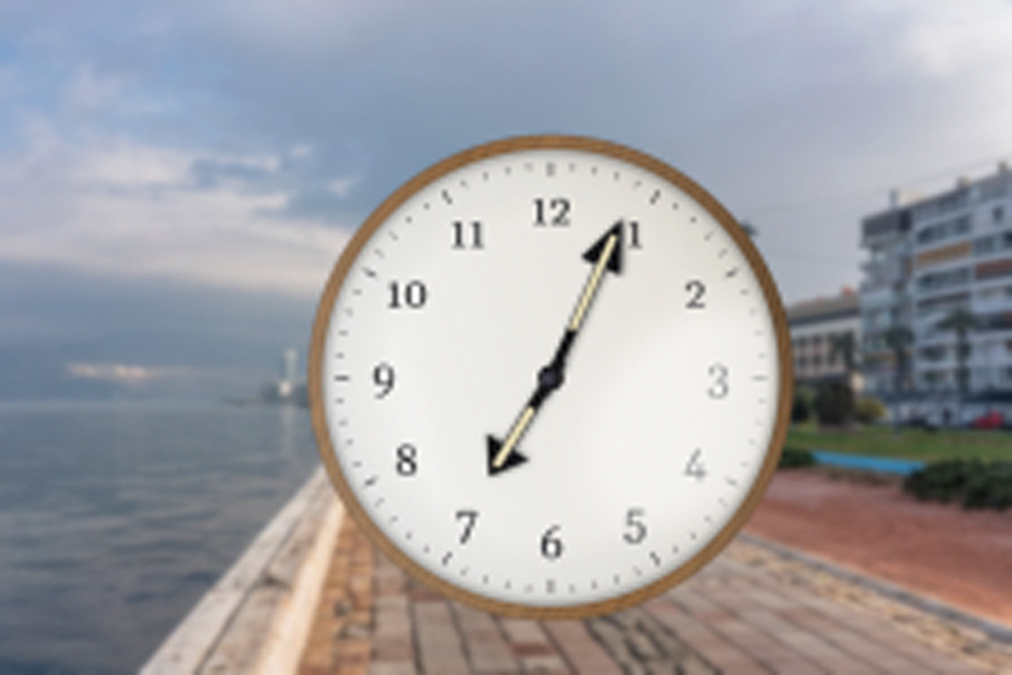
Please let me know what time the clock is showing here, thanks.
7:04
